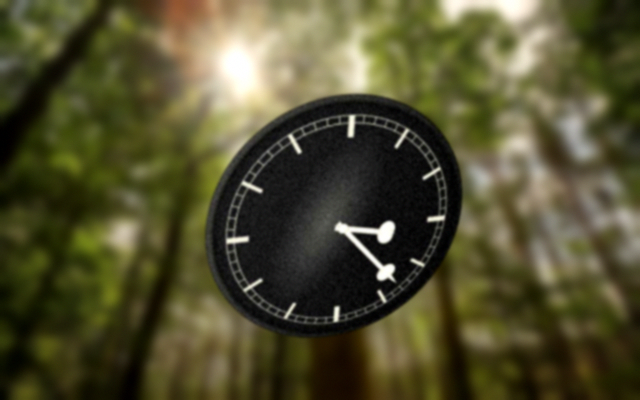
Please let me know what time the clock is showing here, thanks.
3:23
